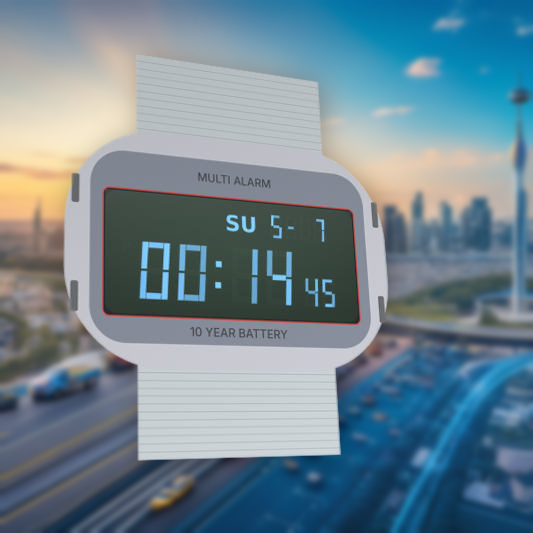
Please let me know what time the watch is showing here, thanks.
0:14:45
